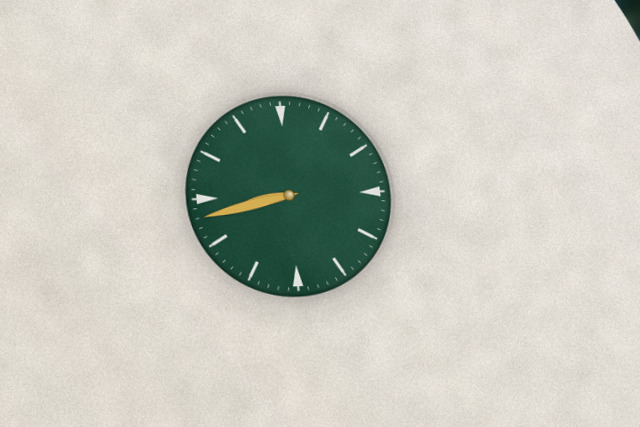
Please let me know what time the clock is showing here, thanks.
8:43
